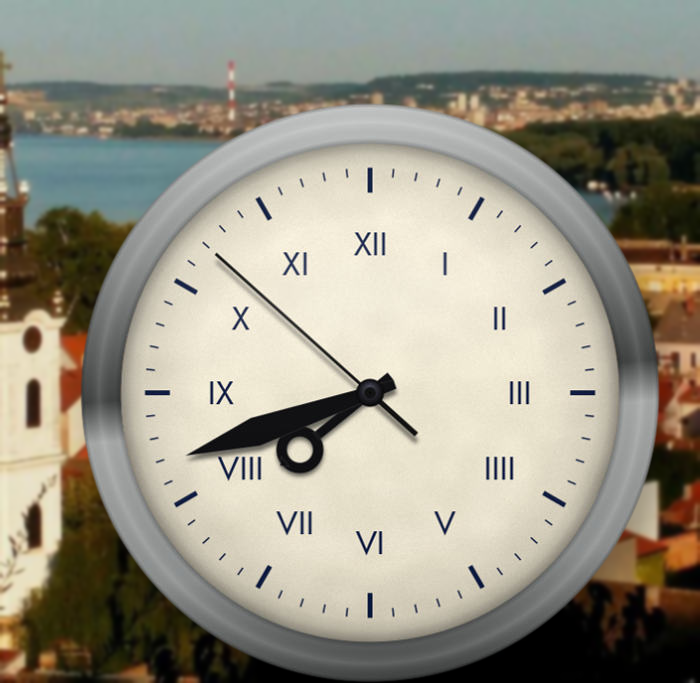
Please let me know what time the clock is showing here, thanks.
7:41:52
